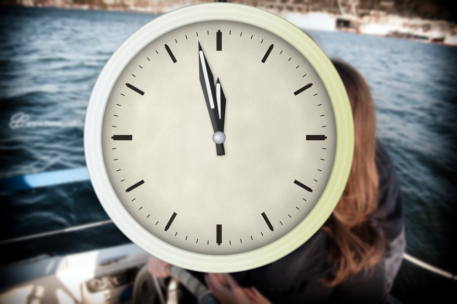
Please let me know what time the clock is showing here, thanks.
11:58
